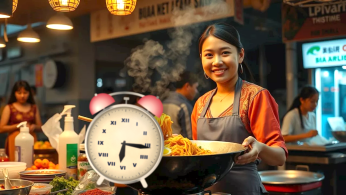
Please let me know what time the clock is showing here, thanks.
6:16
